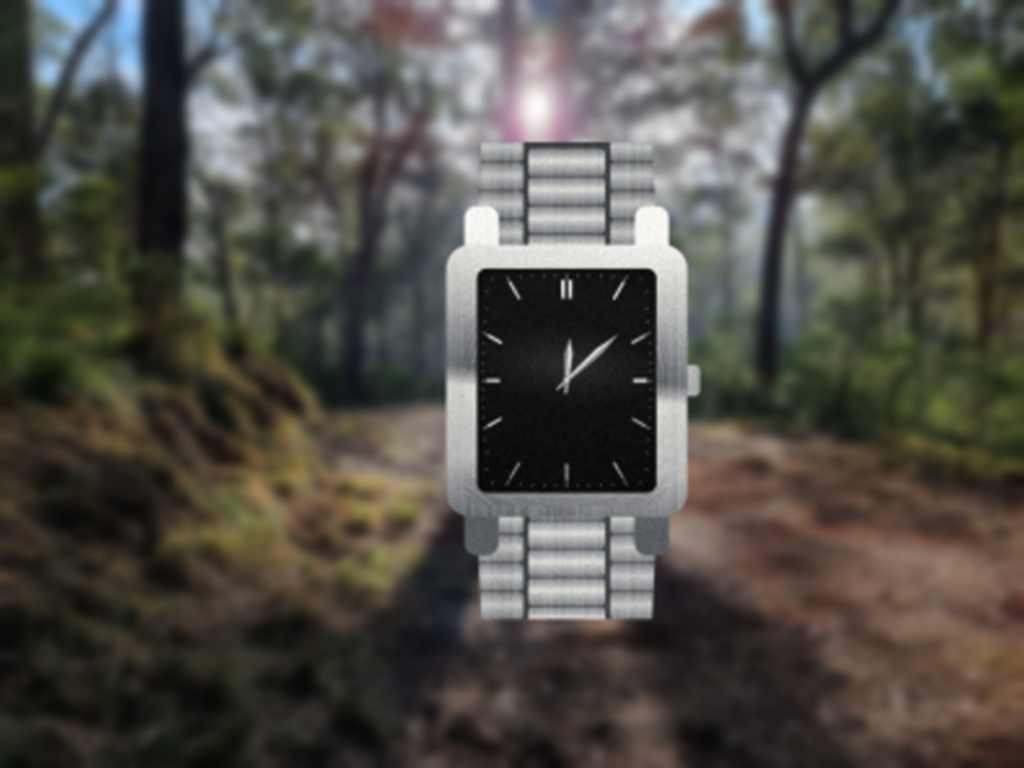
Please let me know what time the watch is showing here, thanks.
12:08
